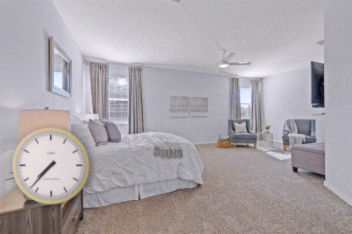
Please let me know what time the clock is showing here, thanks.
7:37
